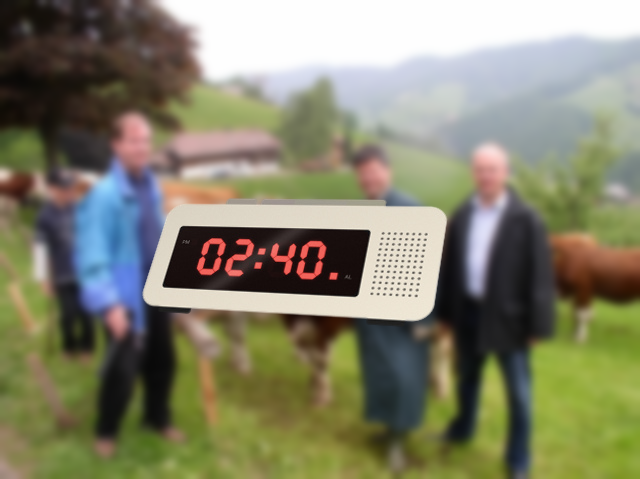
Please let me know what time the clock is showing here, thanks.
2:40
